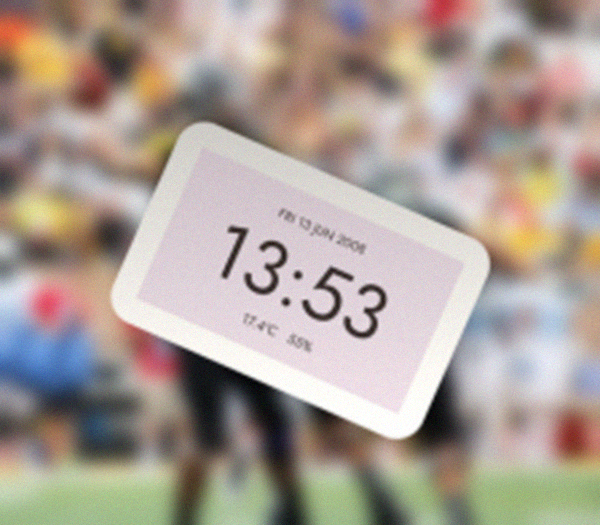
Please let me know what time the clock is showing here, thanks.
13:53
